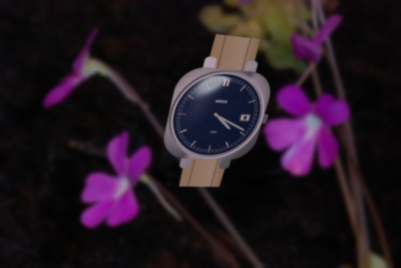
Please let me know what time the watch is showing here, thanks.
4:19
